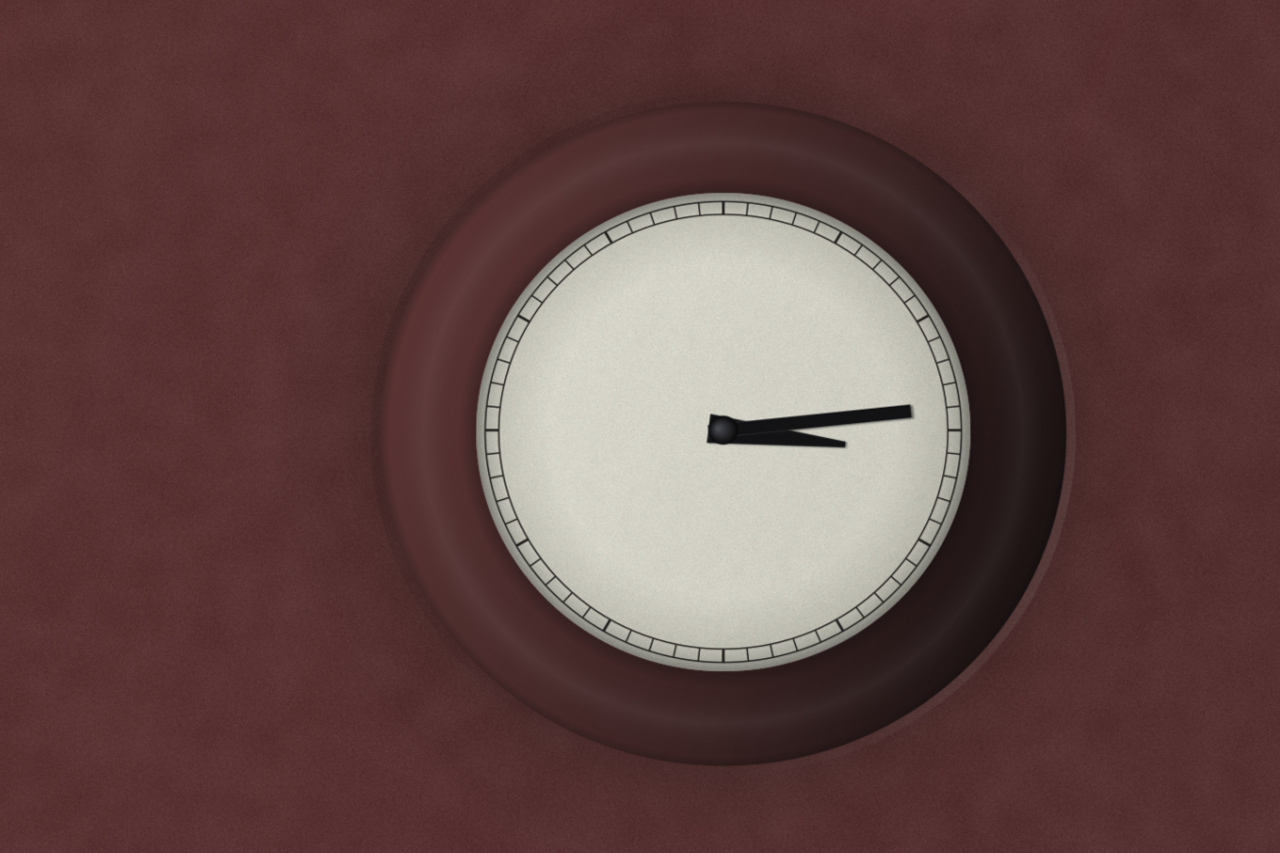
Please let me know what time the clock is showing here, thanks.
3:14
